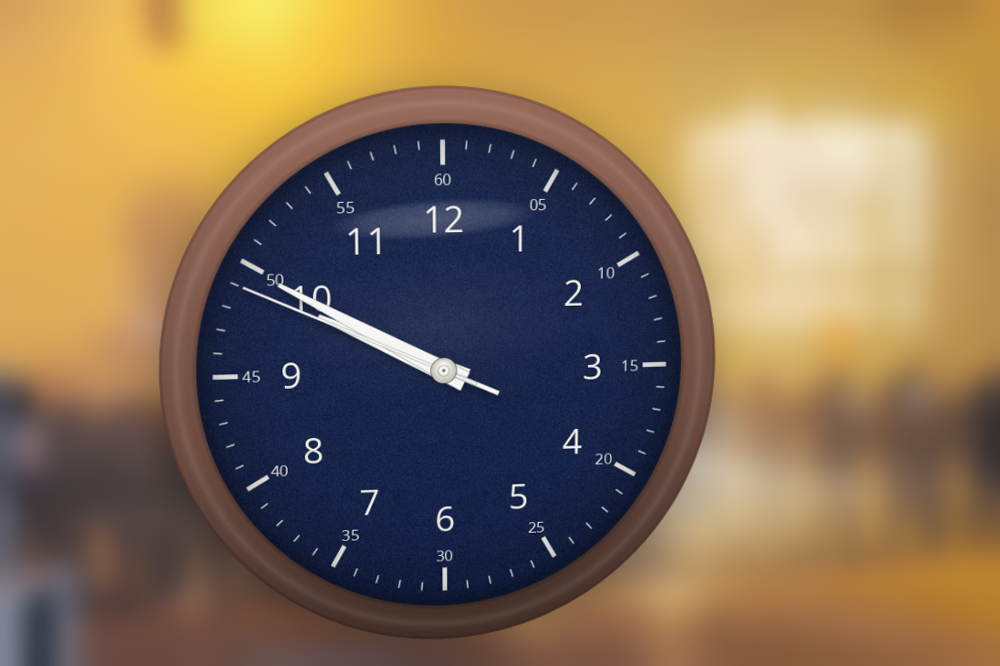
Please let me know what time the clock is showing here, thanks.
9:49:49
